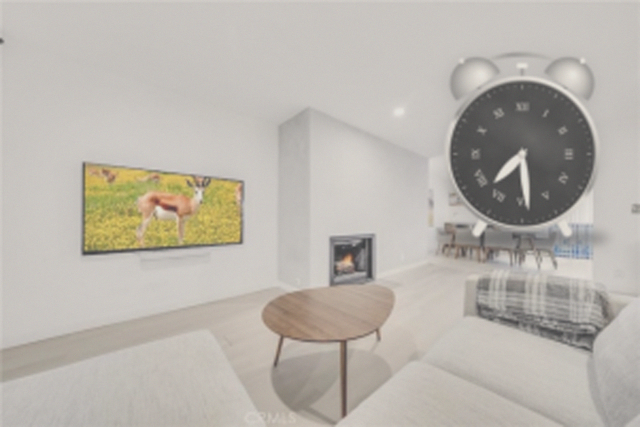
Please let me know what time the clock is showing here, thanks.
7:29
